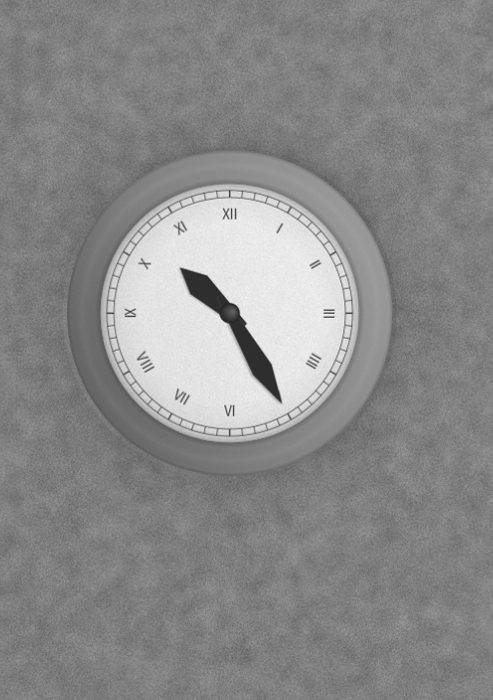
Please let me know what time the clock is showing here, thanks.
10:25
